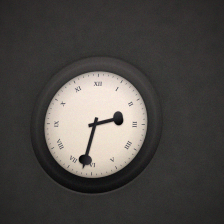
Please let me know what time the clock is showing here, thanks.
2:32
